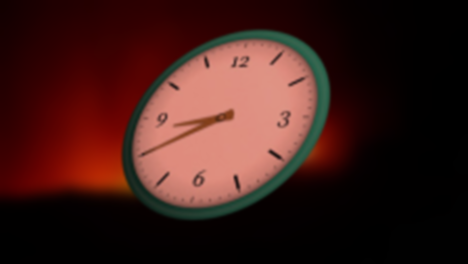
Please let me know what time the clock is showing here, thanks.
8:40
